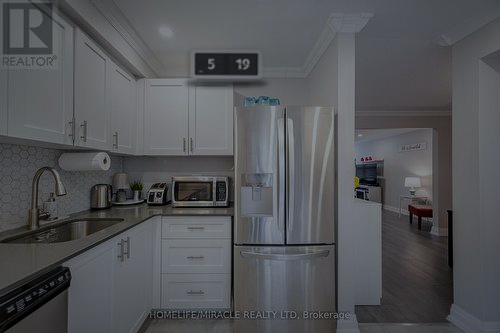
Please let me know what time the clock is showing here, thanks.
5:19
